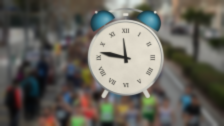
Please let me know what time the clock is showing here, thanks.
11:47
